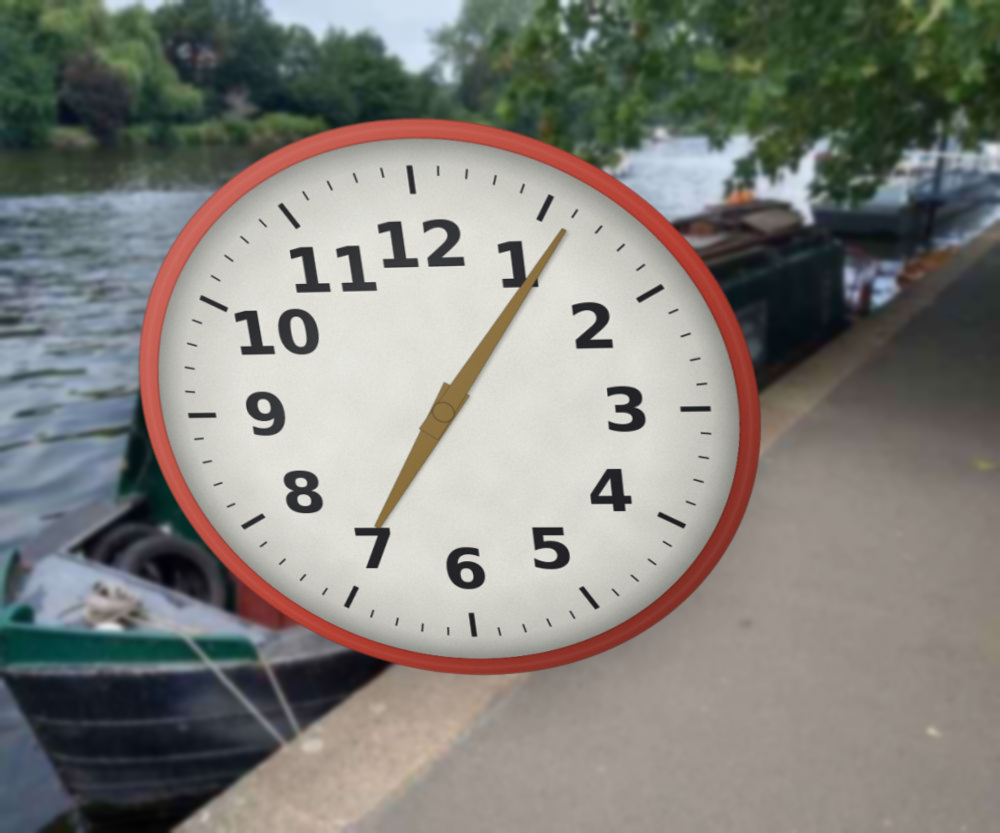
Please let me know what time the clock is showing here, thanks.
7:06
